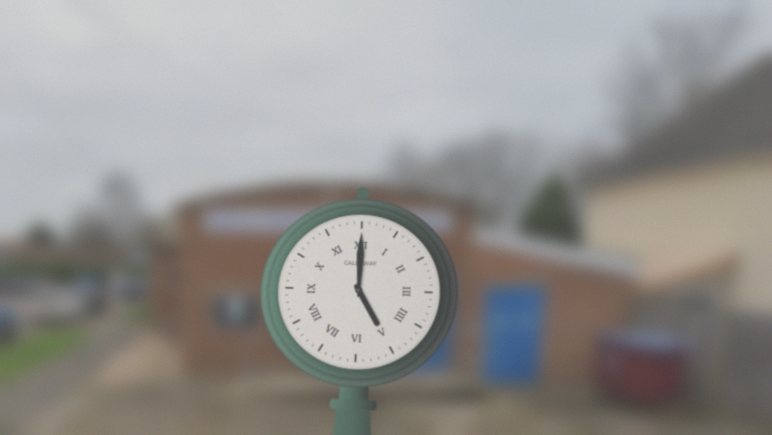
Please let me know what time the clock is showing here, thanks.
5:00
